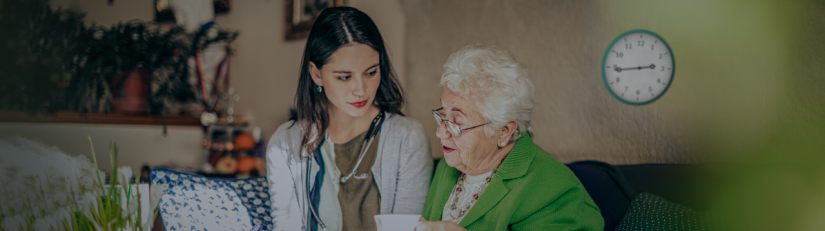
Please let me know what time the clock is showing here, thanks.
2:44
